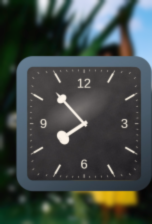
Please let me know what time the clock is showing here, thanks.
7:53
